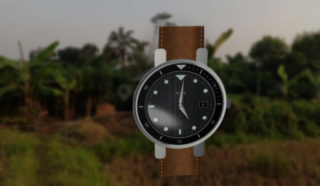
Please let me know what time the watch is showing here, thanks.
5:01
